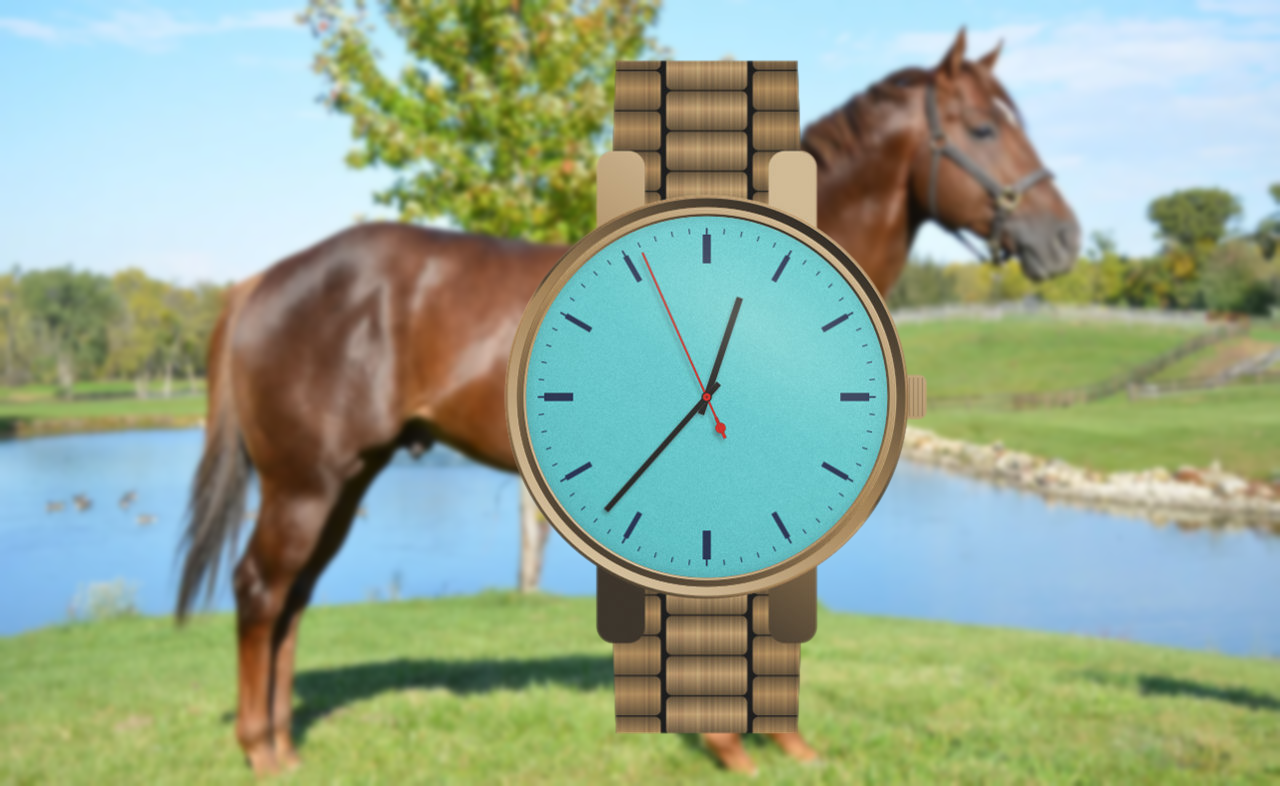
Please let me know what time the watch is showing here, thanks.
12:36:56
